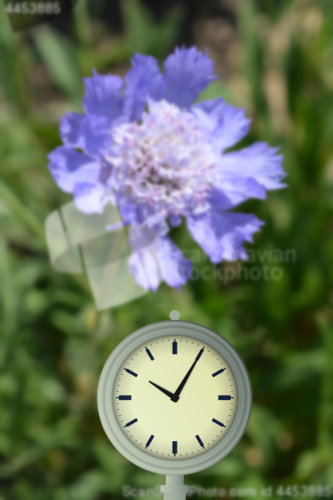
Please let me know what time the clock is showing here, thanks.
10:05
